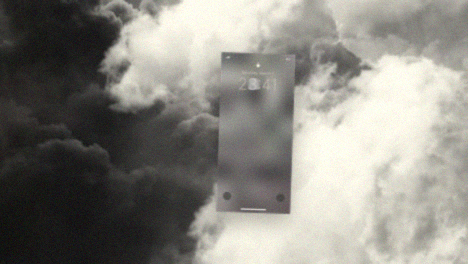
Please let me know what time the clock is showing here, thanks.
23:41
